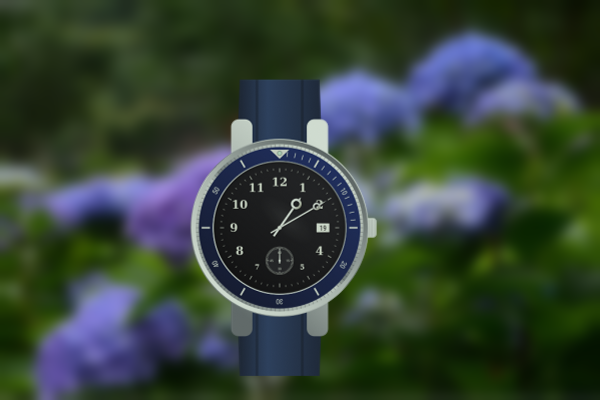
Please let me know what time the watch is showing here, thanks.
1:10
